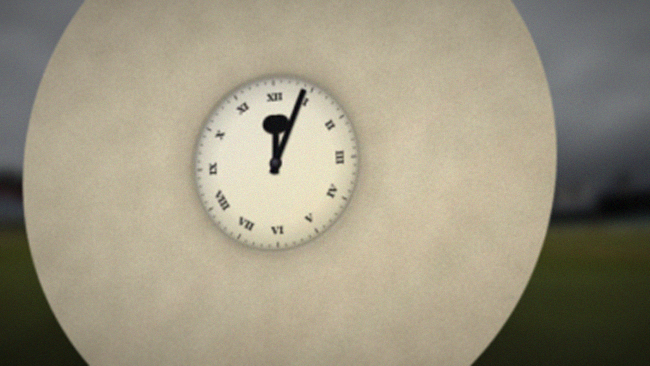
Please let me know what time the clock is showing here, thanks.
12:04
